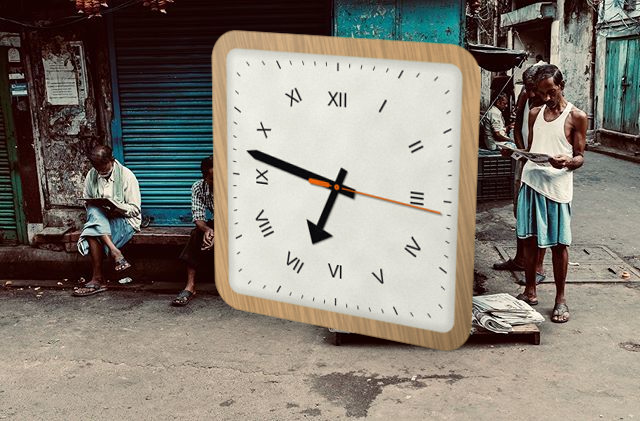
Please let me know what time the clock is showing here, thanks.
6:47:16
